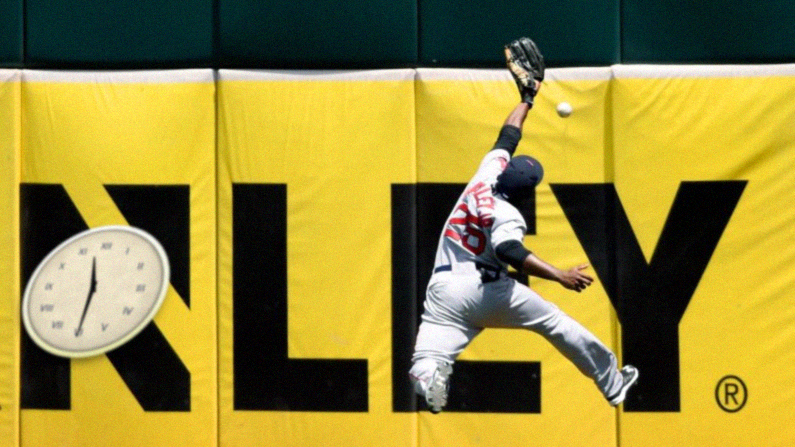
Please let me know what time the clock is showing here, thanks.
11:30
